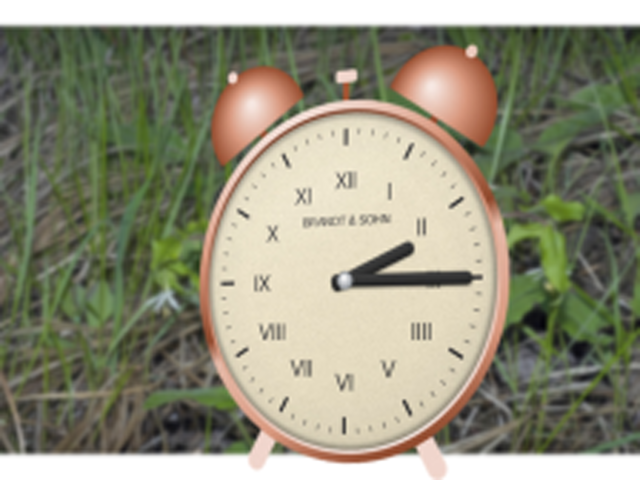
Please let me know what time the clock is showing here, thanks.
2:15
